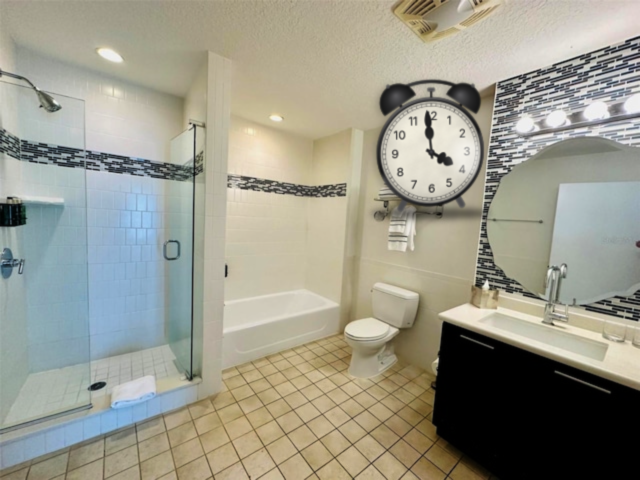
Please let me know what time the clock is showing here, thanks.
3:59
